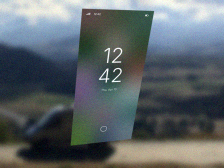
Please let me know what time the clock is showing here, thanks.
12:42
